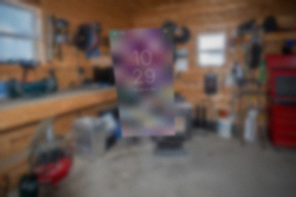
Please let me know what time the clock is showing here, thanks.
10:29
